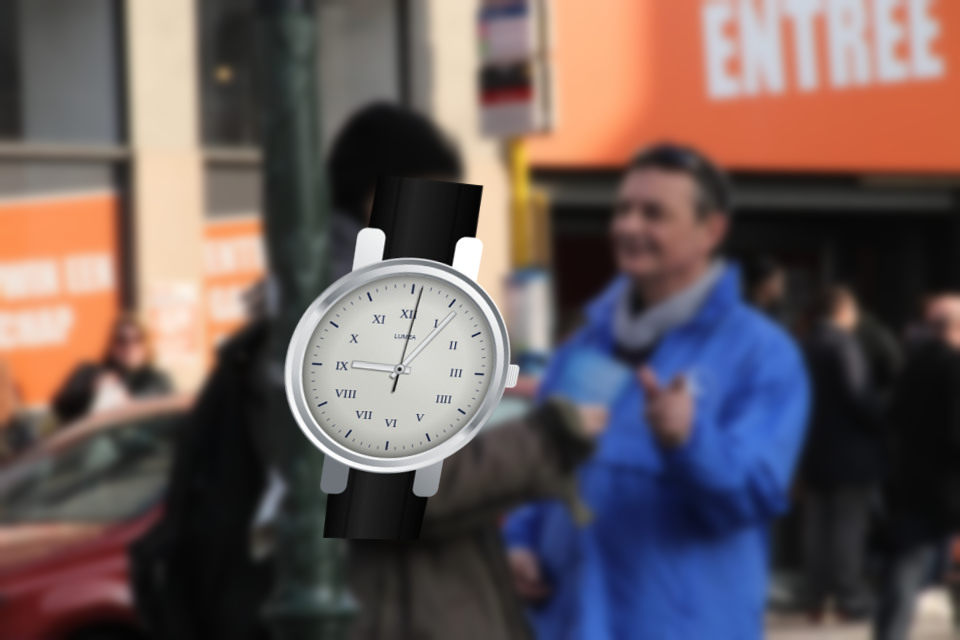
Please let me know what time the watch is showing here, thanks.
9:06:01
